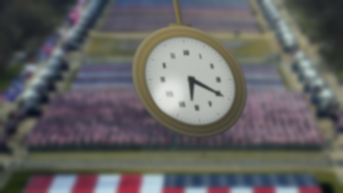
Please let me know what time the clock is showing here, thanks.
6:20
